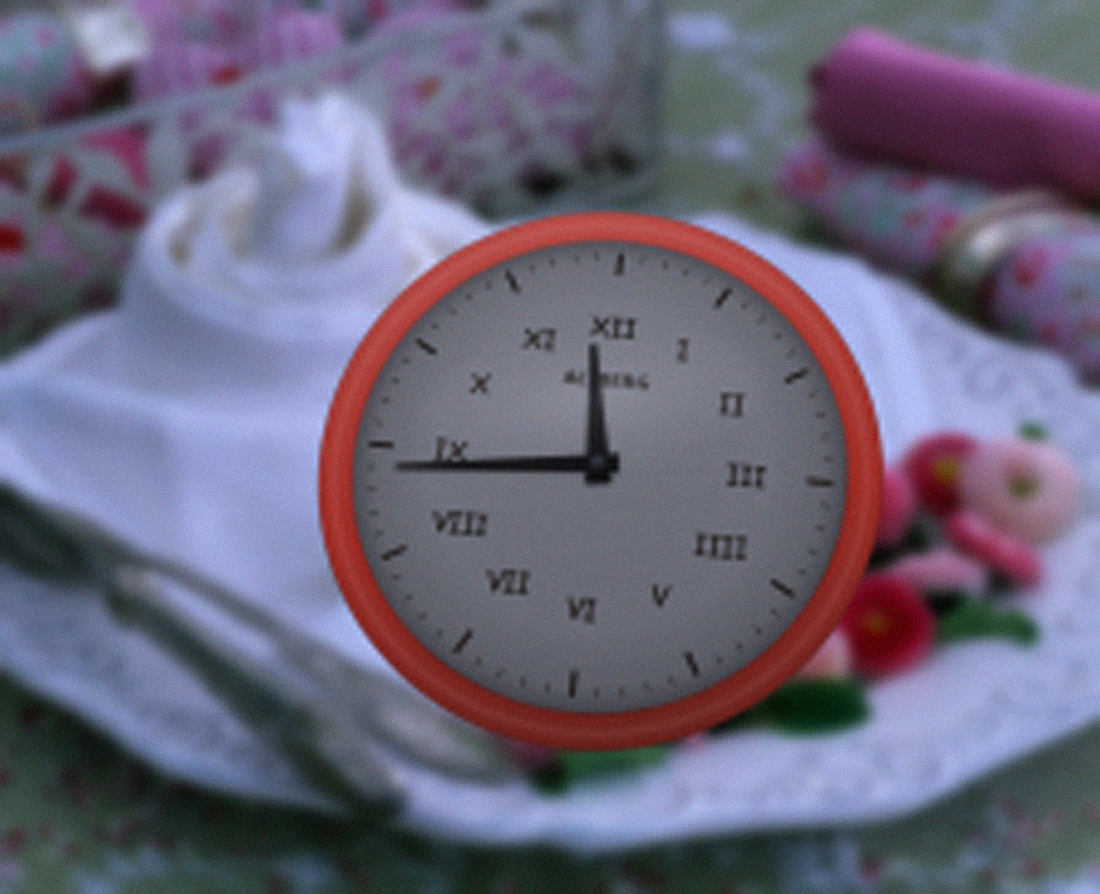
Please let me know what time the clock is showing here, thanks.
11:44
